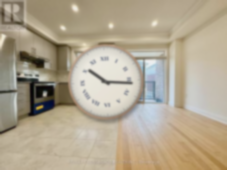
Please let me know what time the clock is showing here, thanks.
10:16
